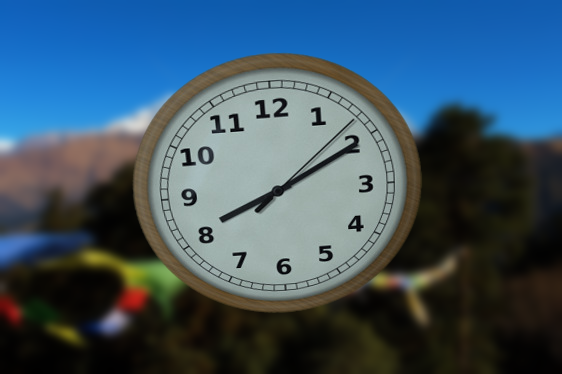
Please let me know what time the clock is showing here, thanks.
8:10:08
